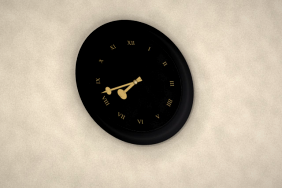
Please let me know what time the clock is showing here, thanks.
7:42
